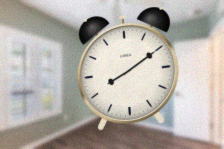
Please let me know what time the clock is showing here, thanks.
8:10
